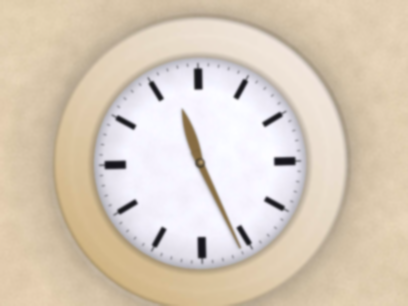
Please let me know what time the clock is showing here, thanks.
11:26
